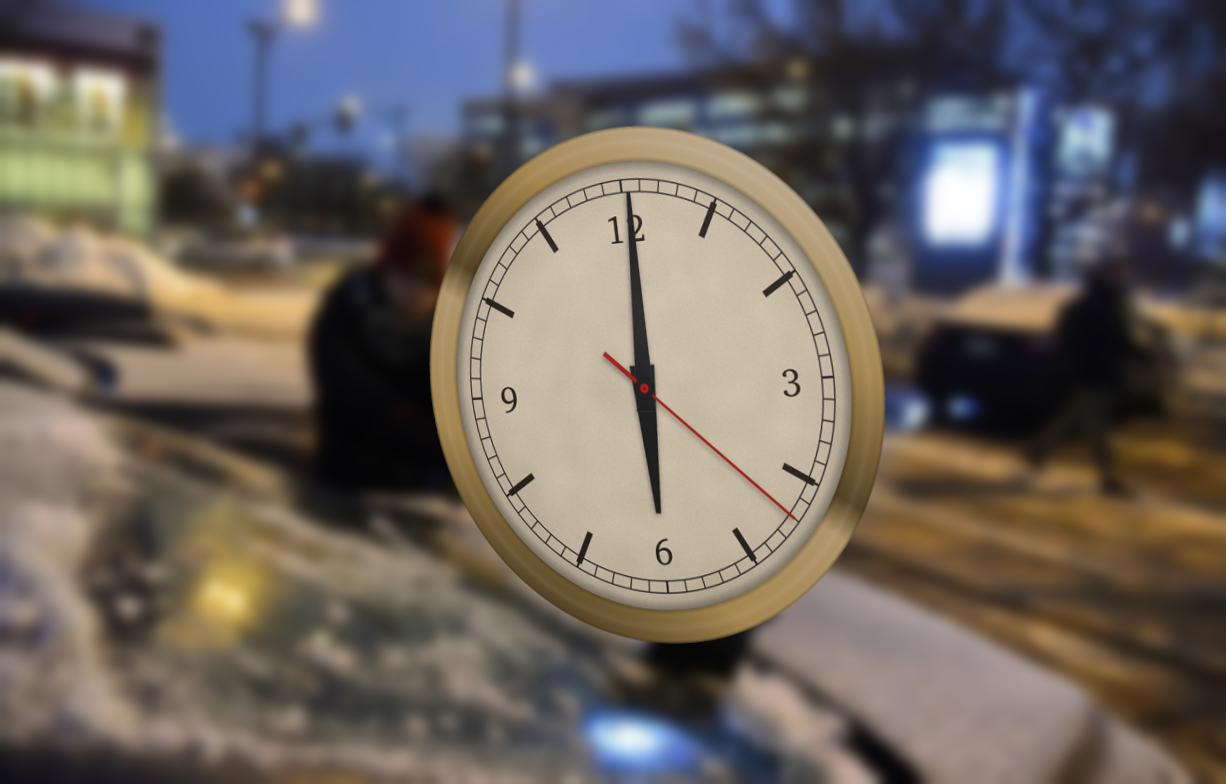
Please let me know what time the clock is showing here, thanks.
6:00:22
